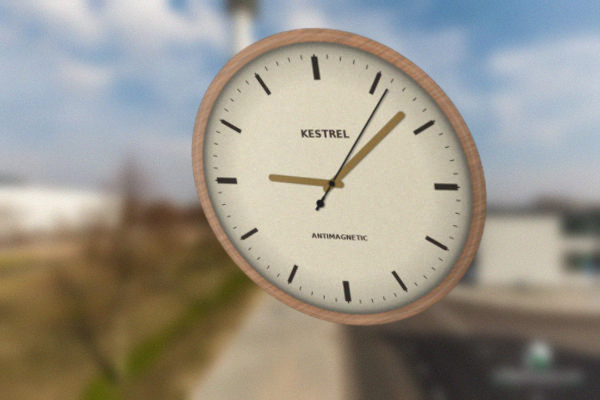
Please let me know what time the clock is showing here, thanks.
9:08:06
